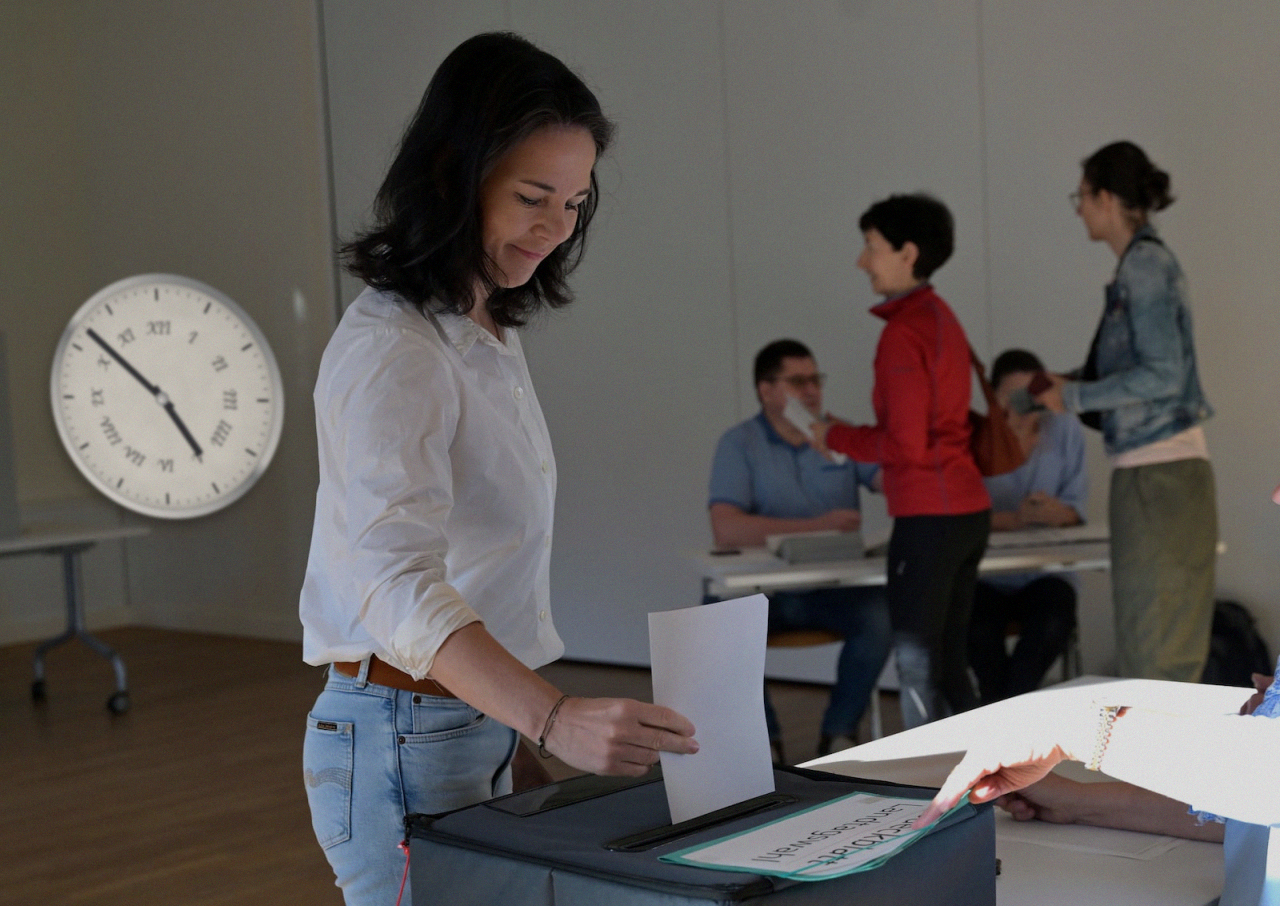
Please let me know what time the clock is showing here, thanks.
4:52
